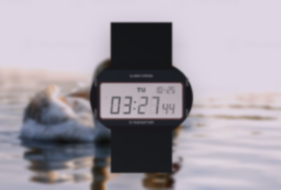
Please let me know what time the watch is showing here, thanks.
3:27:44
